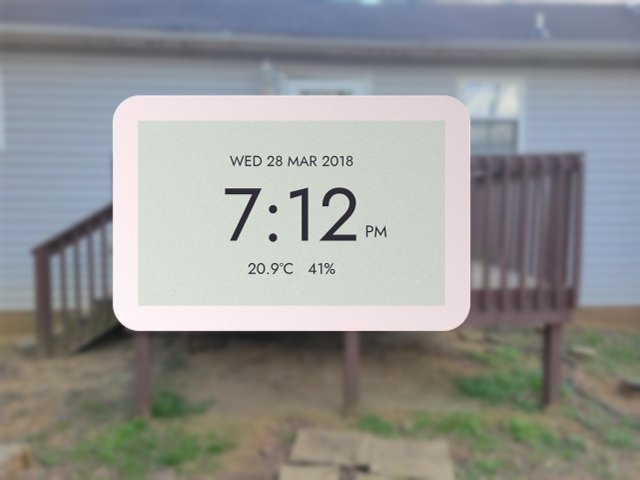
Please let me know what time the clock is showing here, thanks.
7:12
